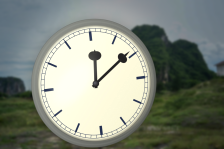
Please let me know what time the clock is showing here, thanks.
12:09
